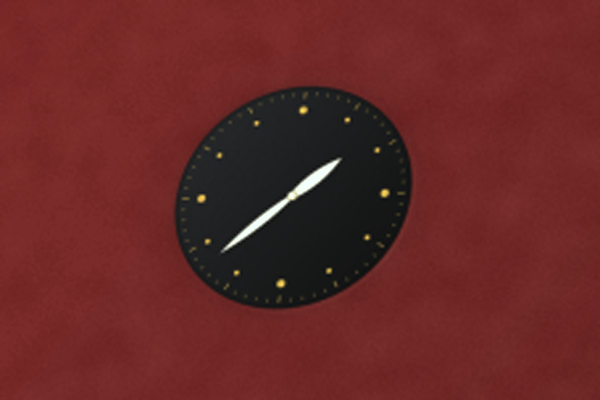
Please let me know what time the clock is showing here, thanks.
1:38
